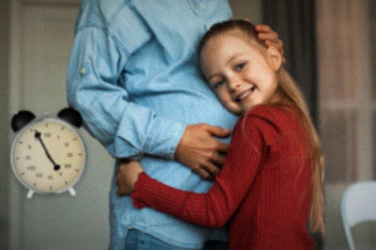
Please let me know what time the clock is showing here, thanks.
4:56
